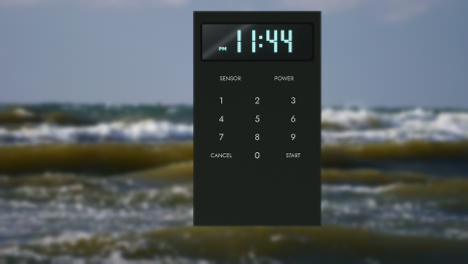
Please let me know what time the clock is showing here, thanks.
11:44
